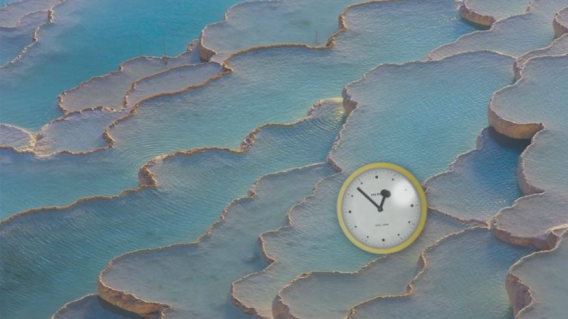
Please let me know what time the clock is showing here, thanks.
12:53
